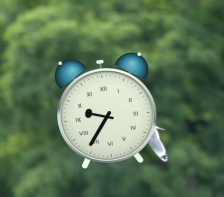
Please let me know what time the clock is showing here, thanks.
9:36
